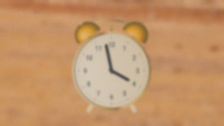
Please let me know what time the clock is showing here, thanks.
3:58
